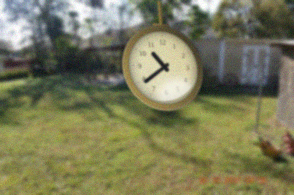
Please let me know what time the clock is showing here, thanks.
10:39
